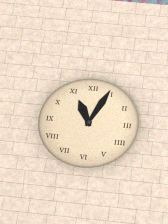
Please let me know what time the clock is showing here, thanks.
11:04
